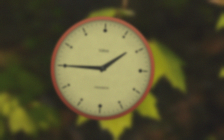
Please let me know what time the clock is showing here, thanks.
1:45
